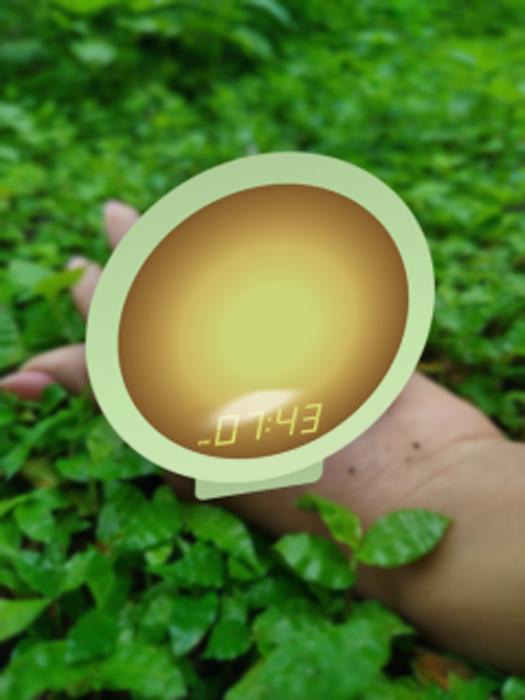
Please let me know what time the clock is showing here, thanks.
7:43
